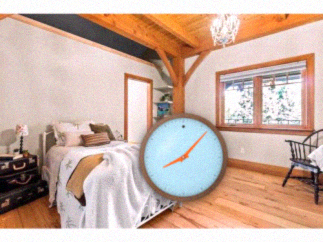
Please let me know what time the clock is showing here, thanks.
8:07
